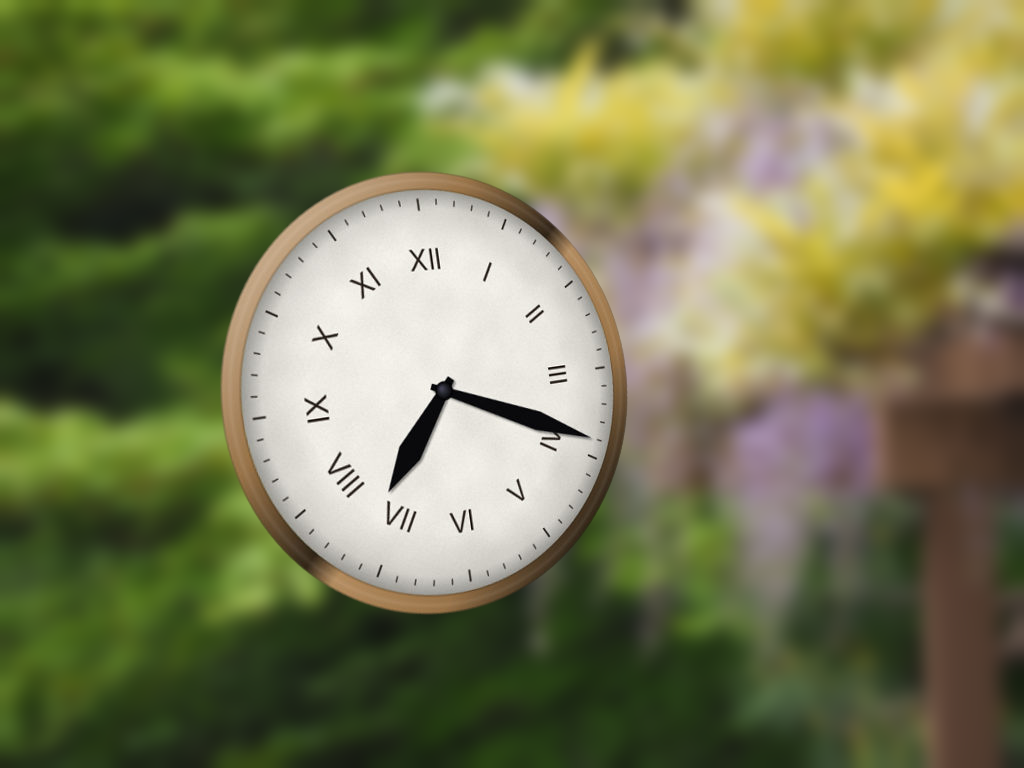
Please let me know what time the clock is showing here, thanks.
7:19
